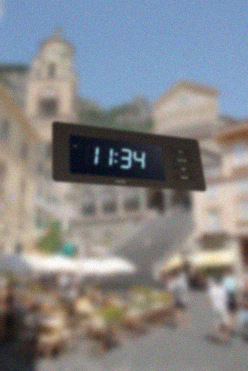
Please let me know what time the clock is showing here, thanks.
11:34
